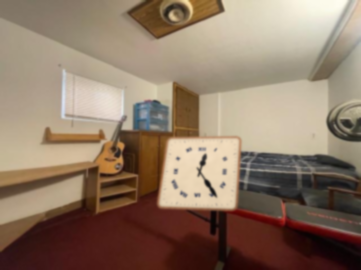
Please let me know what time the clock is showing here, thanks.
12:24
